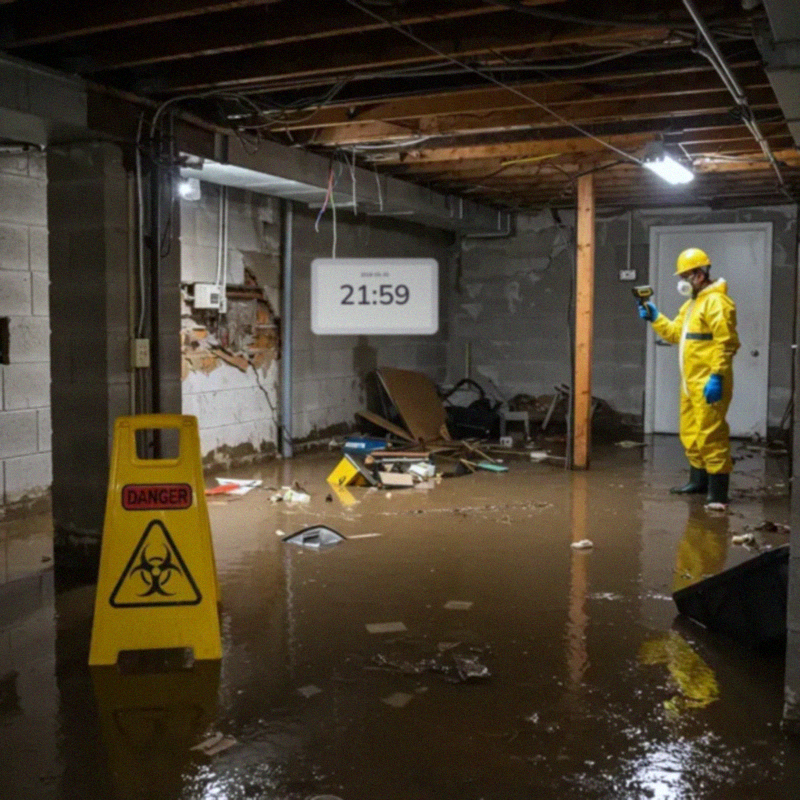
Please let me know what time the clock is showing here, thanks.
21:59
